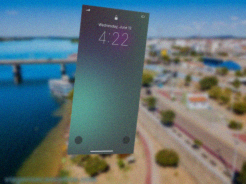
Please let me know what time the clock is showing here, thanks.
4:22
